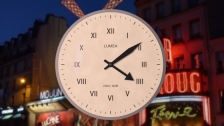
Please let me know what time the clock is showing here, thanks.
4:09
